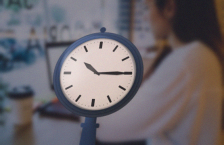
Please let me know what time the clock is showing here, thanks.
10:15
